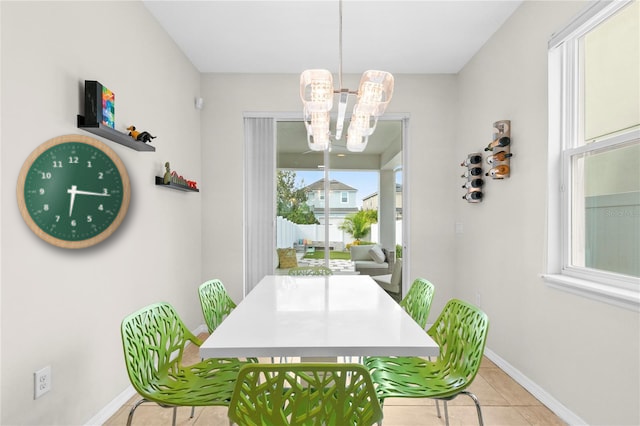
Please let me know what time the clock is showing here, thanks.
6:16
